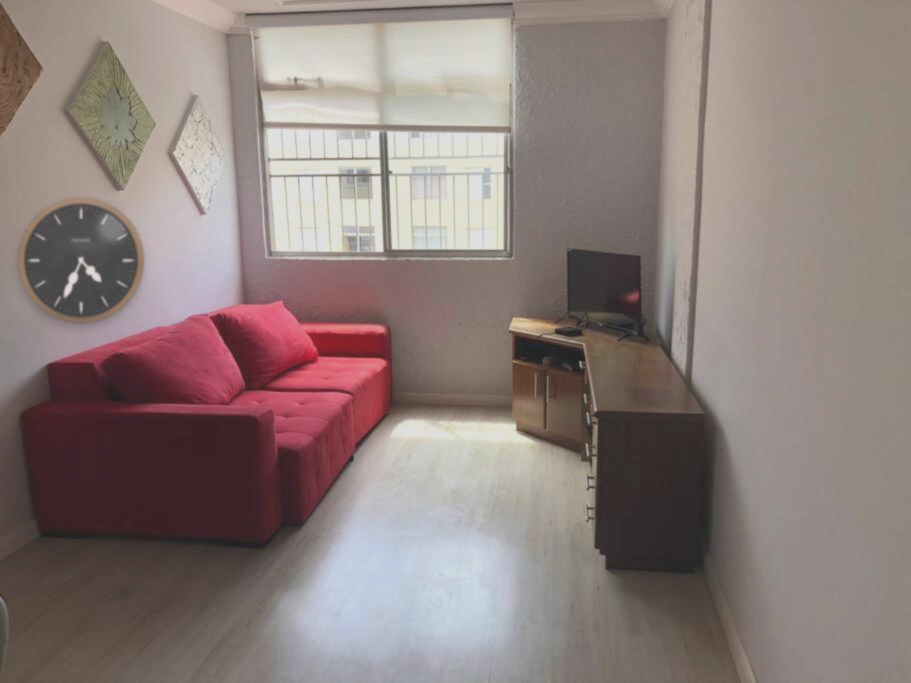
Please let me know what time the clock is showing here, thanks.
4:34
